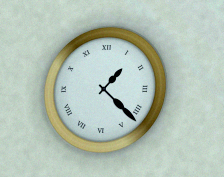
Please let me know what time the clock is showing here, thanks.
1:22
